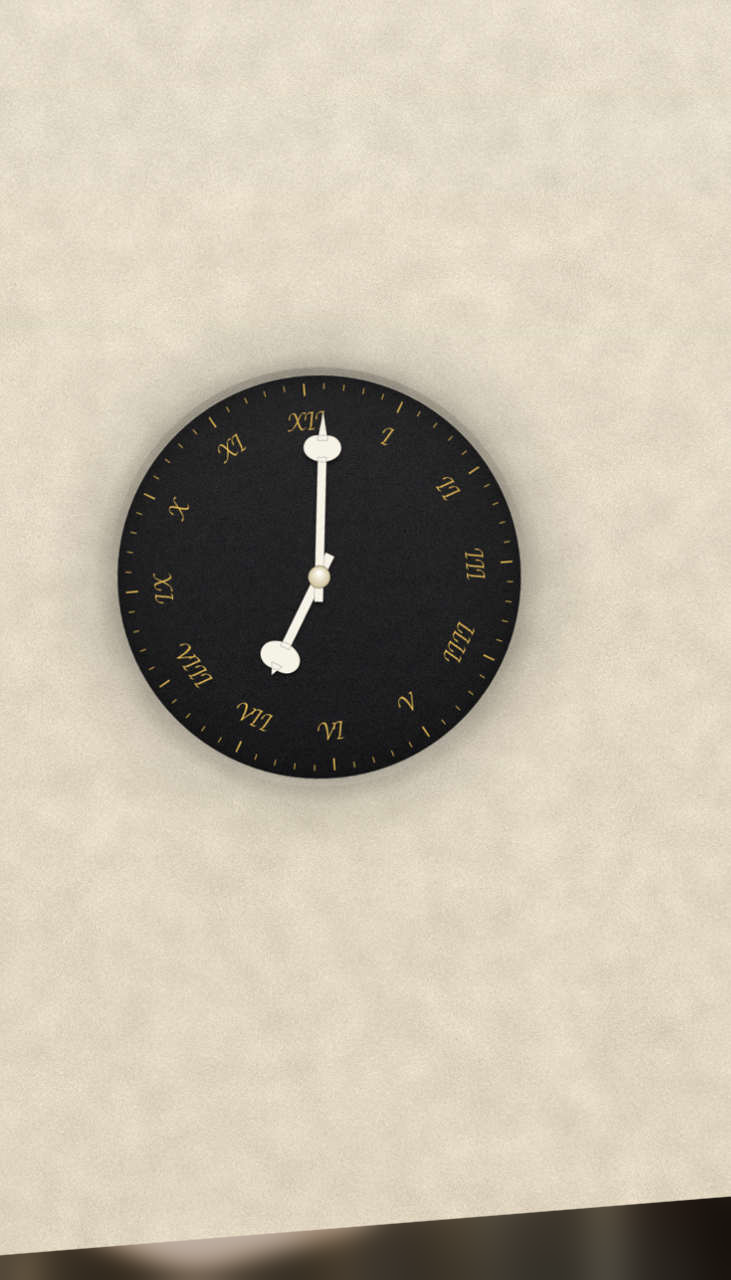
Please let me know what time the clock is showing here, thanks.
7:01
